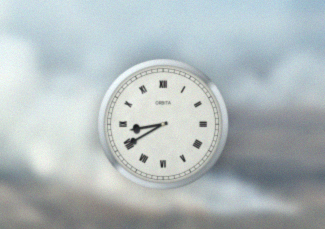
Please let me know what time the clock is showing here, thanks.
8:40
